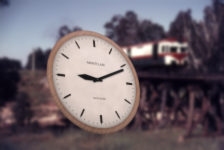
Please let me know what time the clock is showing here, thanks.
9:11
